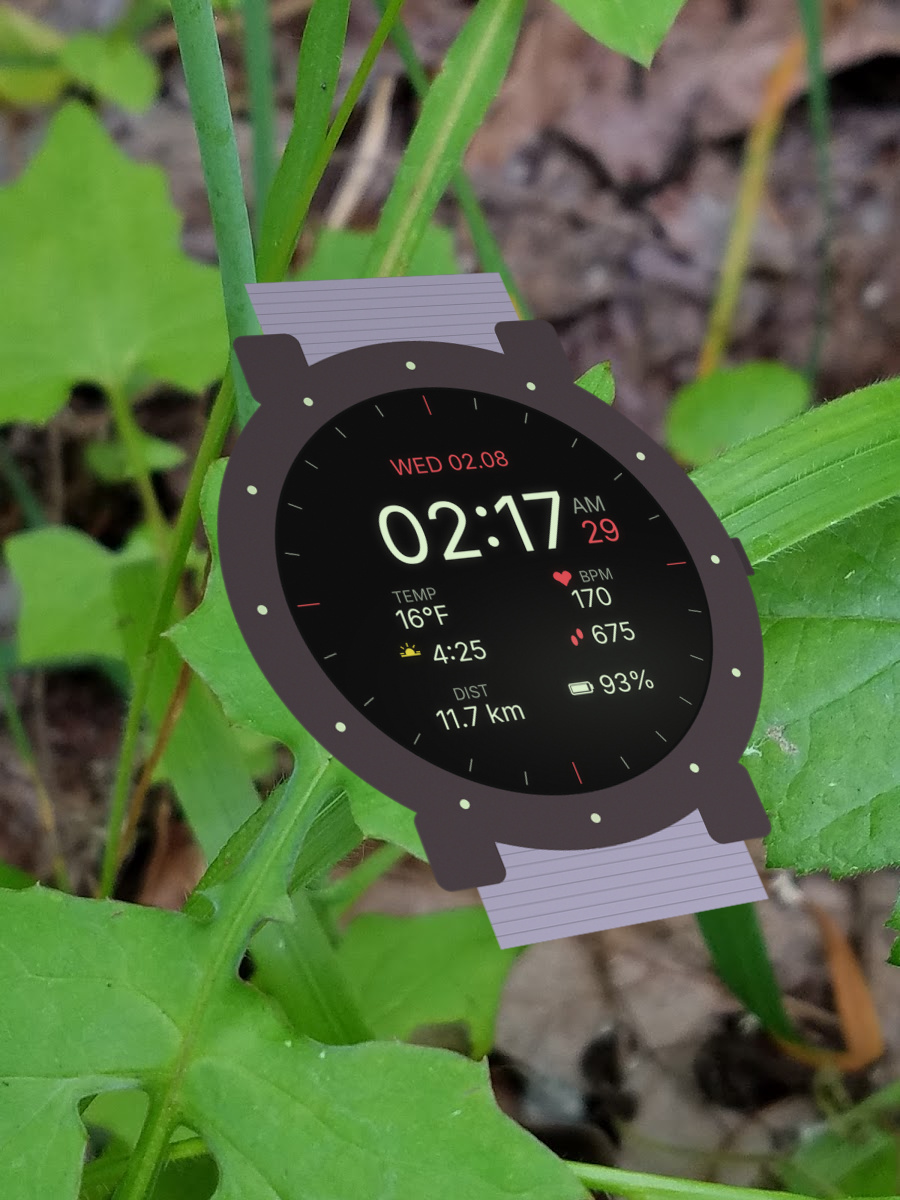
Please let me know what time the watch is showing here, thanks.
2:17:29
